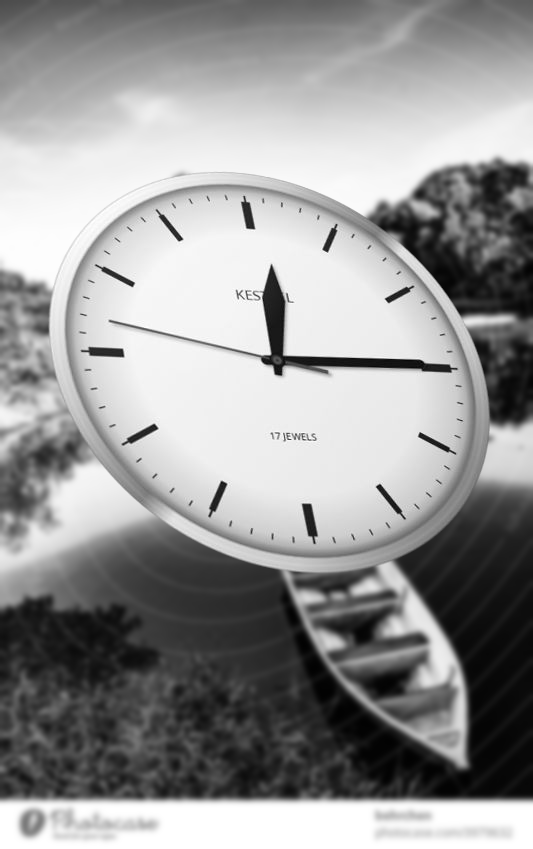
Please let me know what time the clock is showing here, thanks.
12:14:47
